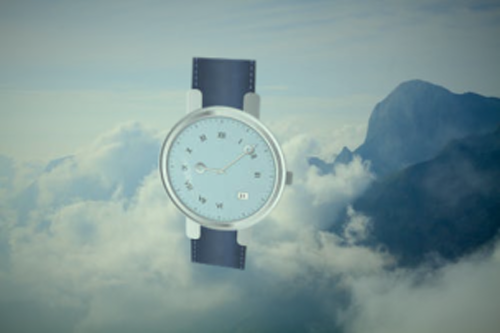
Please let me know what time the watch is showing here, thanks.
9:08
